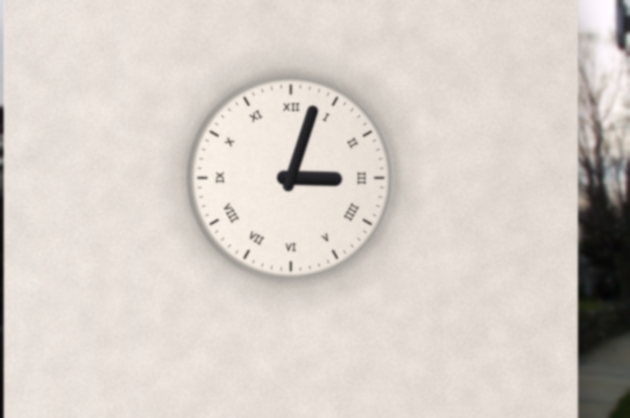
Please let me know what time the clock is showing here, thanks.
3:03
